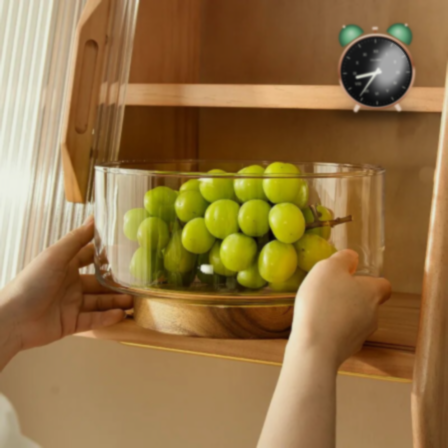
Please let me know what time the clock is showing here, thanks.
8:36
